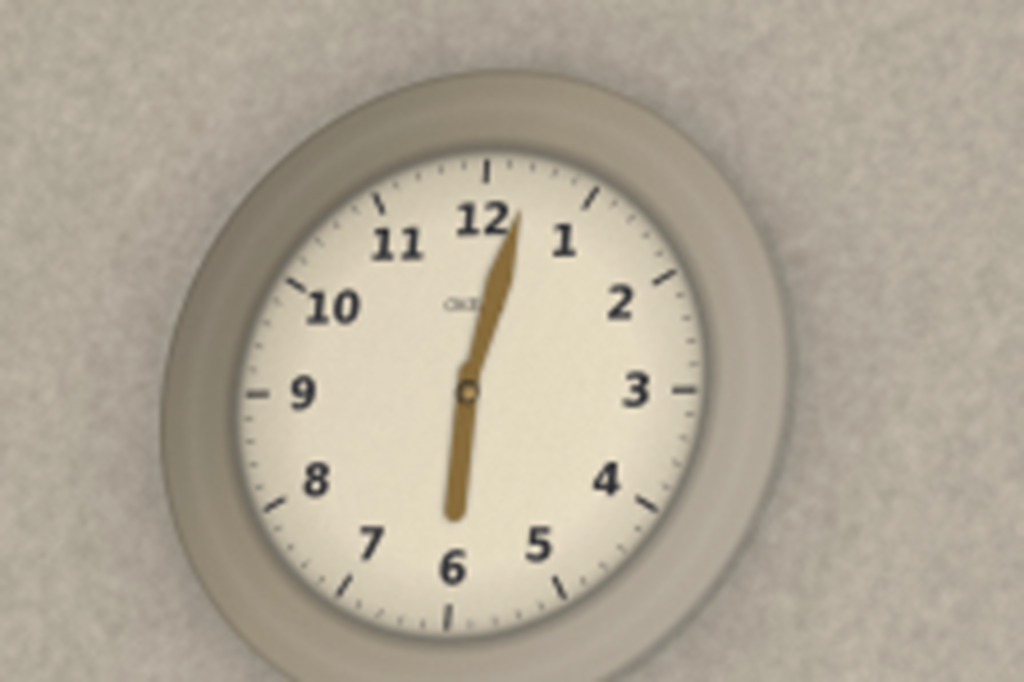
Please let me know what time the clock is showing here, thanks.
6:02
